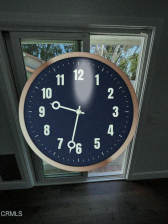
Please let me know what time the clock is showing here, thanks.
9:32
